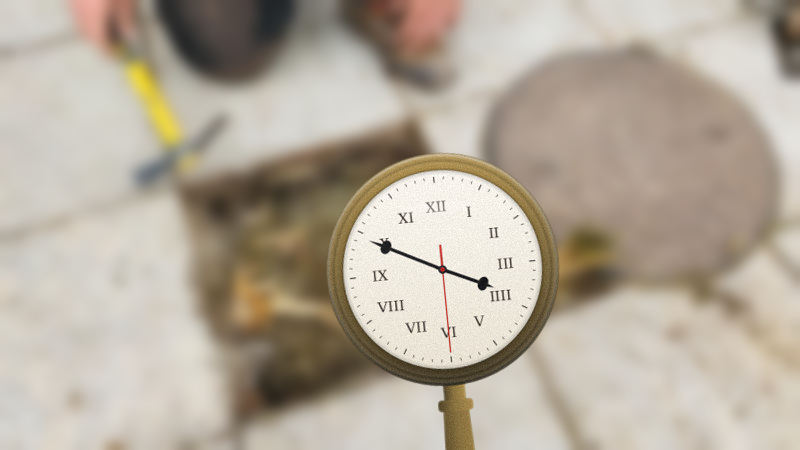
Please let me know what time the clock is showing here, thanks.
3:49:30
